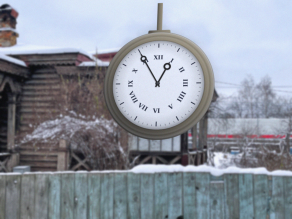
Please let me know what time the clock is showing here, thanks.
12:55
